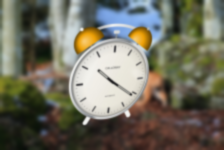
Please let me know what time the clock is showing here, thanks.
10:21
